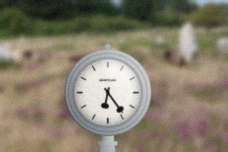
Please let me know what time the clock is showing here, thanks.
6:24
